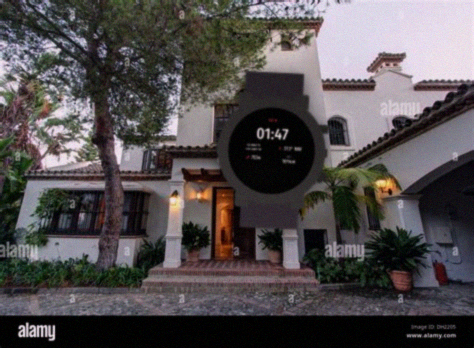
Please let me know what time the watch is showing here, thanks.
1:47
